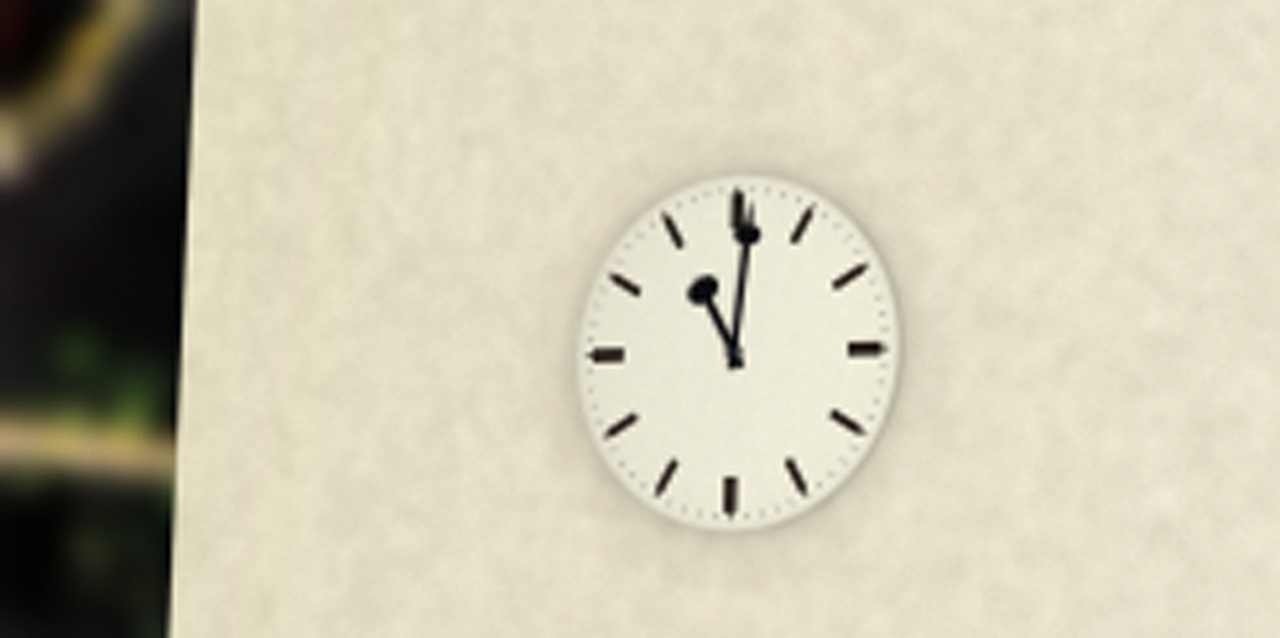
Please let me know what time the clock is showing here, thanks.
11:01
